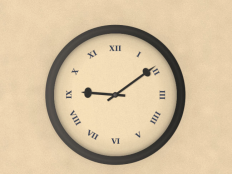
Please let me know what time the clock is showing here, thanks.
9:09
